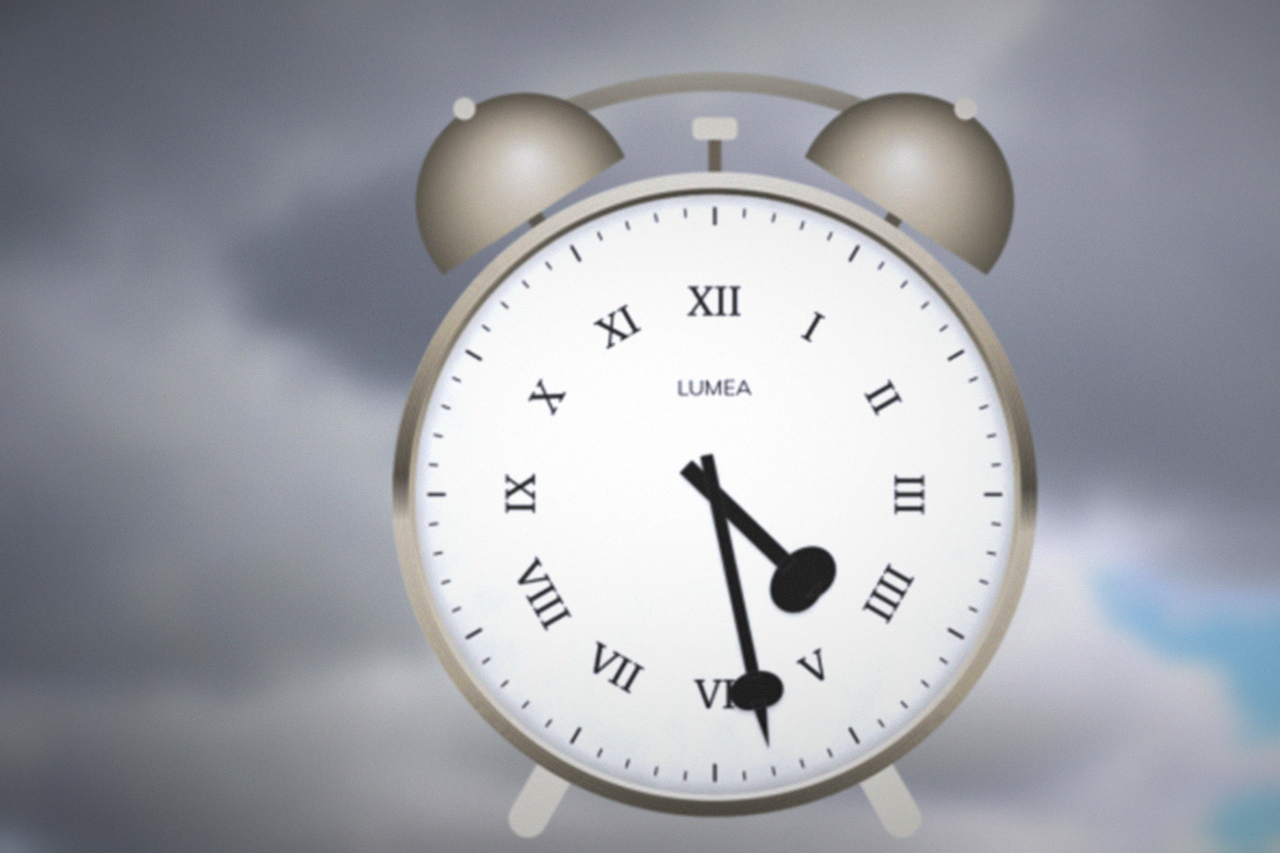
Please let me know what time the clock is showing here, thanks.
4:28
